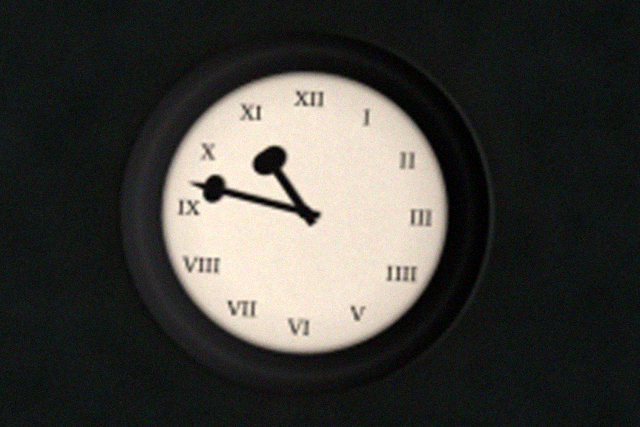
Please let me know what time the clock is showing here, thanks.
10:47
